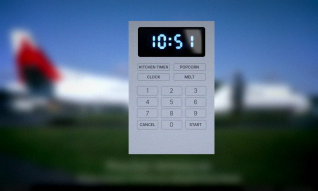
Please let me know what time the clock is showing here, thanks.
10:51
